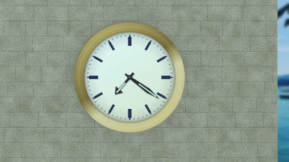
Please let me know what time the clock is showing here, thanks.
7:21
